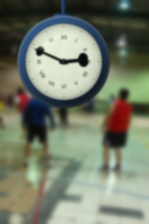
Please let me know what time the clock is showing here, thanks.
2:49
